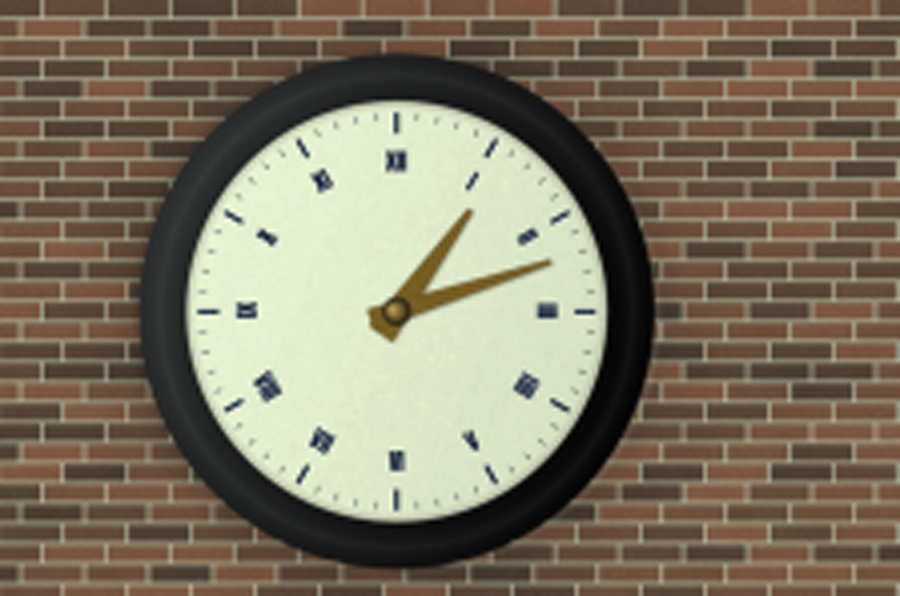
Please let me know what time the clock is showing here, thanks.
1:12
